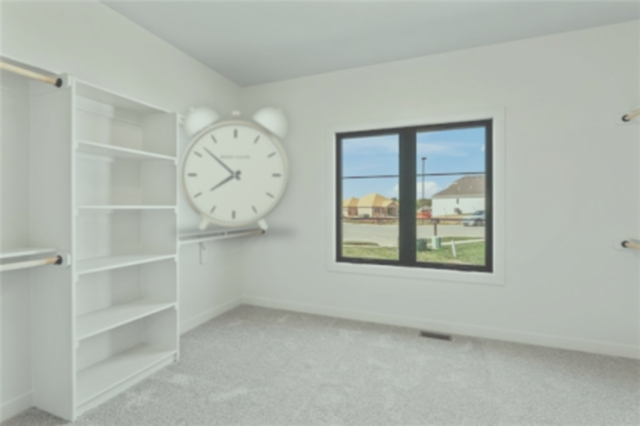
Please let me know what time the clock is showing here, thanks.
7:52
